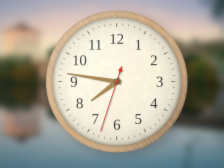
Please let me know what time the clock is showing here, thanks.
7:46:33
